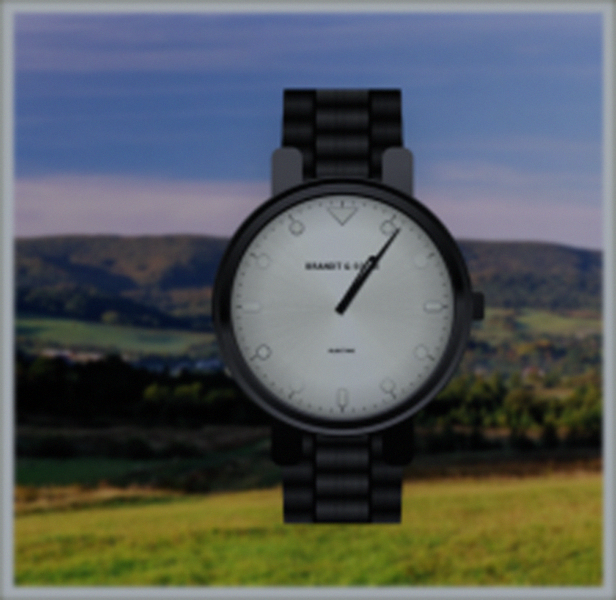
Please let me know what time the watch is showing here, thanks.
1:06
